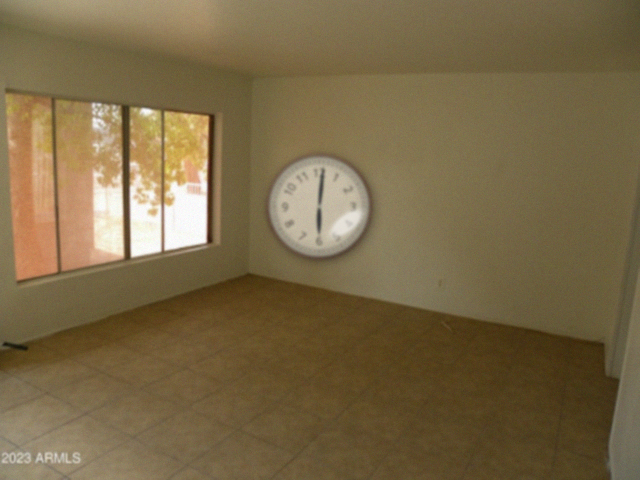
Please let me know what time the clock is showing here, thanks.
6:01
